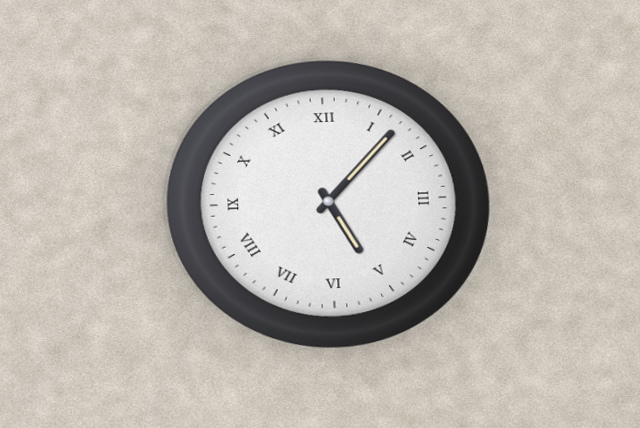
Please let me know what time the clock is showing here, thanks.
5:07
